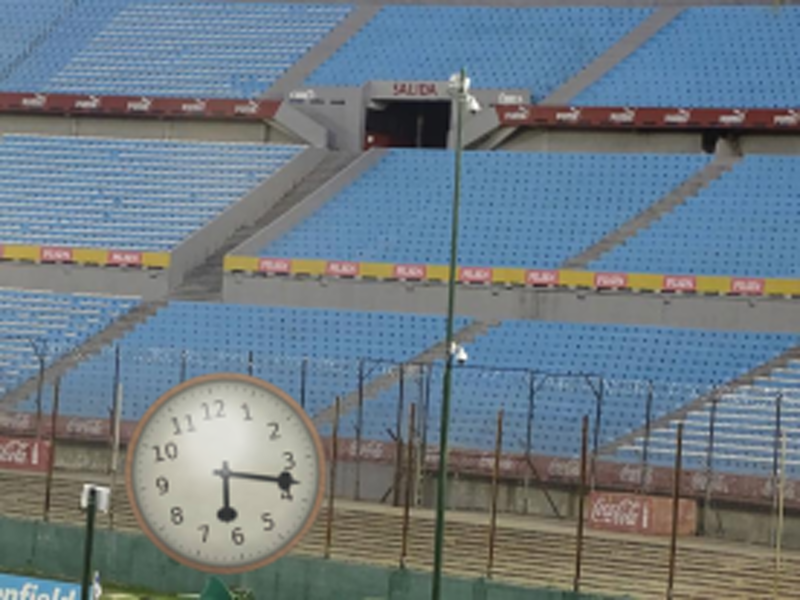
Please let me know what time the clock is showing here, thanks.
6:18
